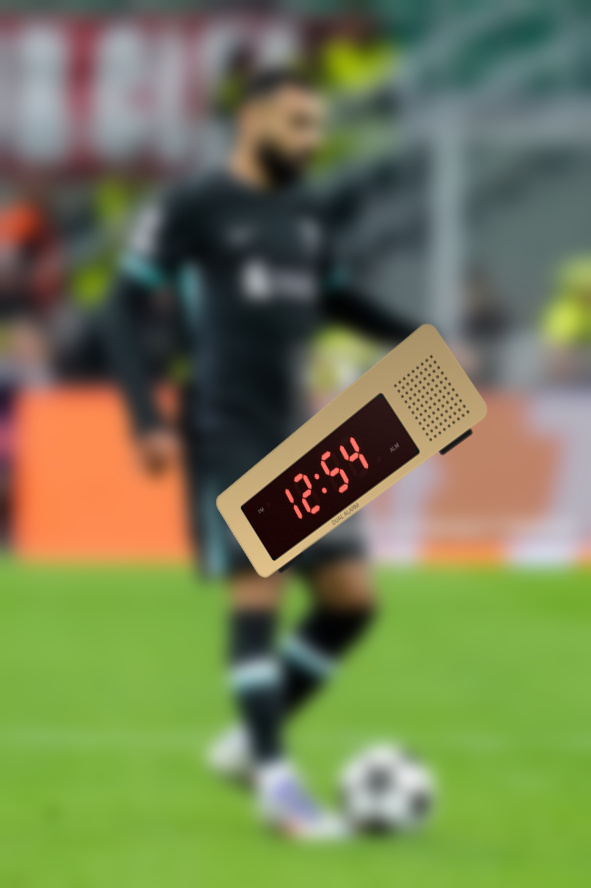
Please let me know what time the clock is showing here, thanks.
12:54
